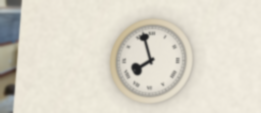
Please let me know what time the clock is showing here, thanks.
7:57
